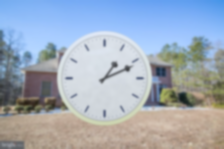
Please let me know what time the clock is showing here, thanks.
1:11
